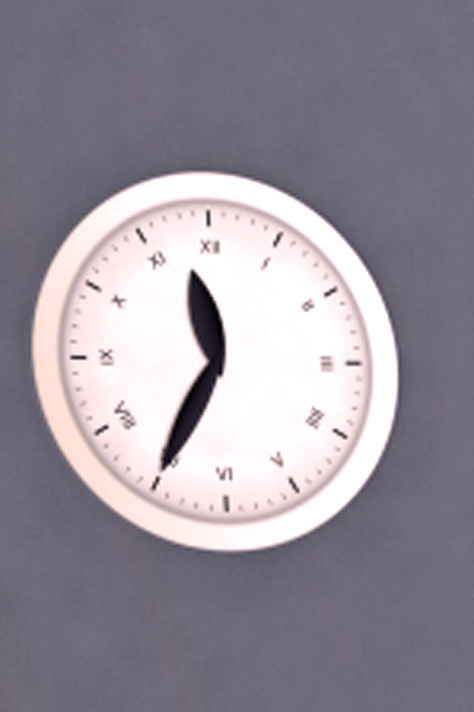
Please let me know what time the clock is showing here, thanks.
11:35
